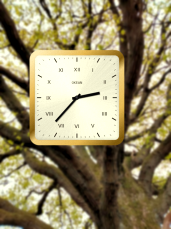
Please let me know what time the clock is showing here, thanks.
2:37
